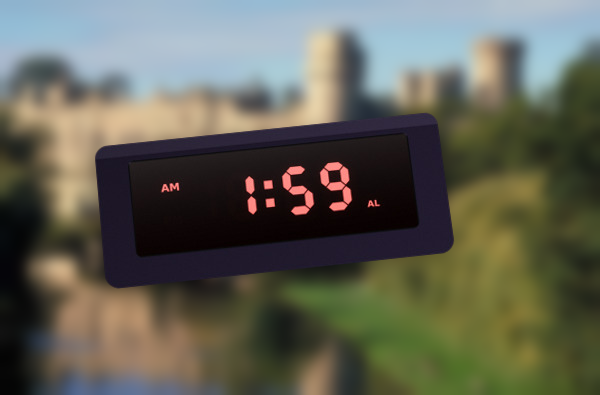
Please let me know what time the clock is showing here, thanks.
1:59
